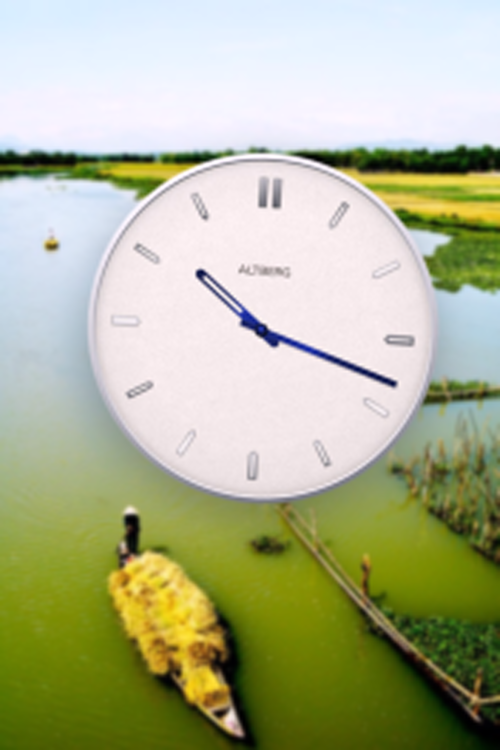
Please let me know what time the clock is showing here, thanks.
10:18
